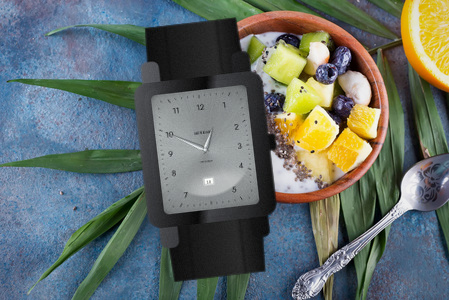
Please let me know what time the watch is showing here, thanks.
12:50
